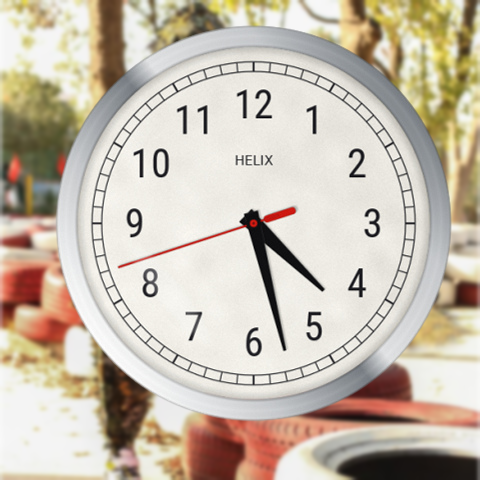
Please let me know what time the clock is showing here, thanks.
4:27:42
